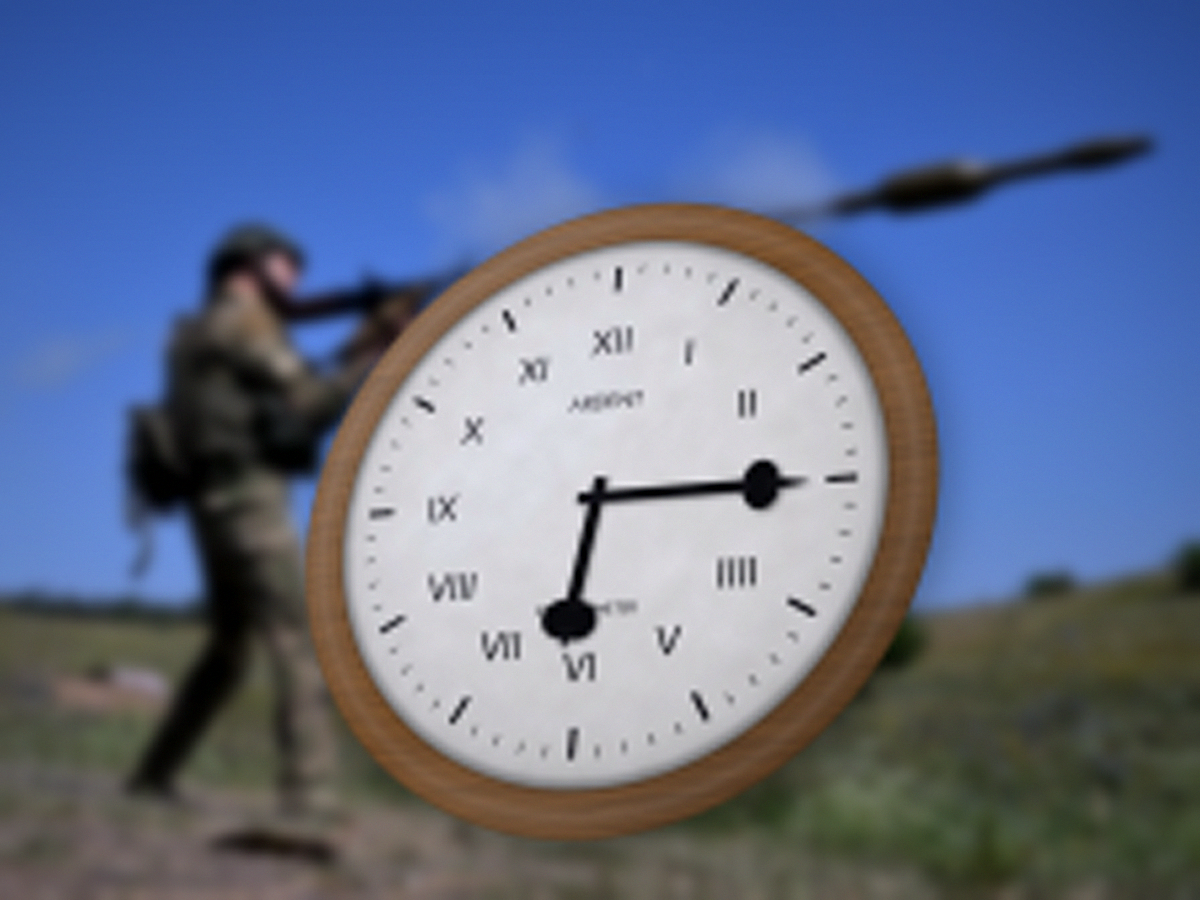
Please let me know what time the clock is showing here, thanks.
6:15
